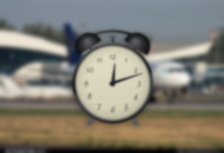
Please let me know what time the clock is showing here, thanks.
12:12
